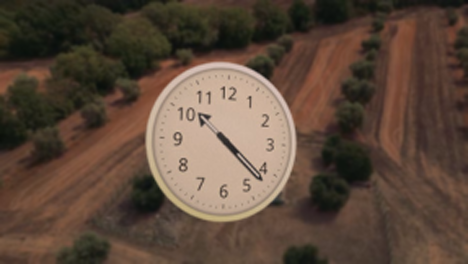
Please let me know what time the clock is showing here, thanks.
10:22
